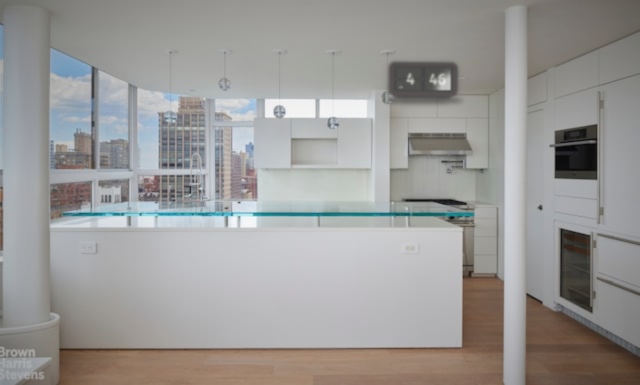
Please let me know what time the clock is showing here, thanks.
4:46
